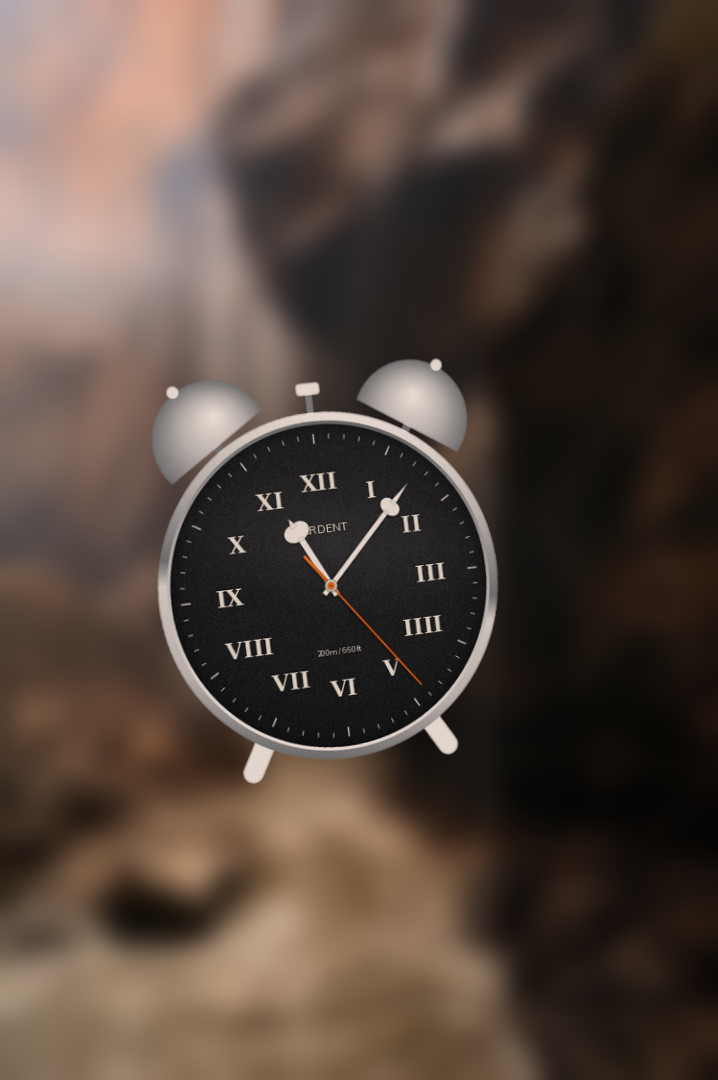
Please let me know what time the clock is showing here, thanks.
11:07:24
